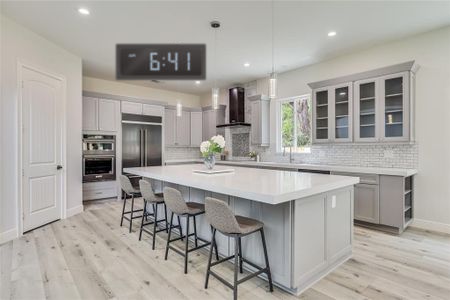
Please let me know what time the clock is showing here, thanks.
6:41
